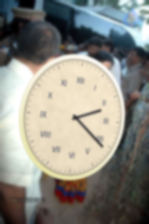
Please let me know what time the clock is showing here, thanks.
2:21
